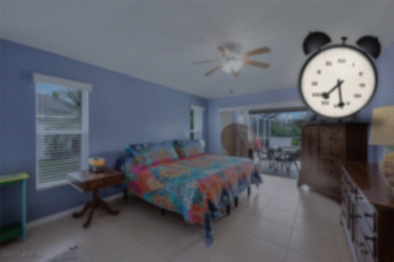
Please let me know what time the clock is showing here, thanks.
7:28
